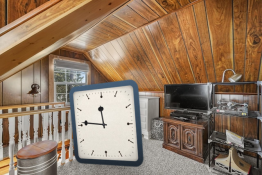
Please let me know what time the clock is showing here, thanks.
11:46
